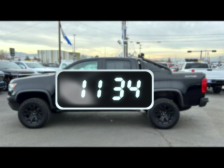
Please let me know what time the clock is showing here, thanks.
11:34
